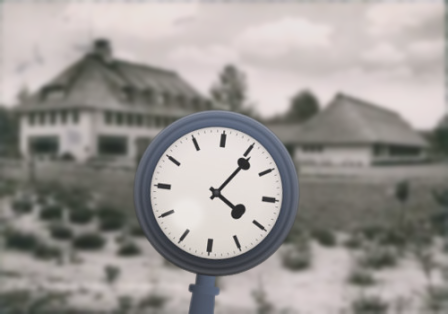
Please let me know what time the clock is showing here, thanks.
4:06
